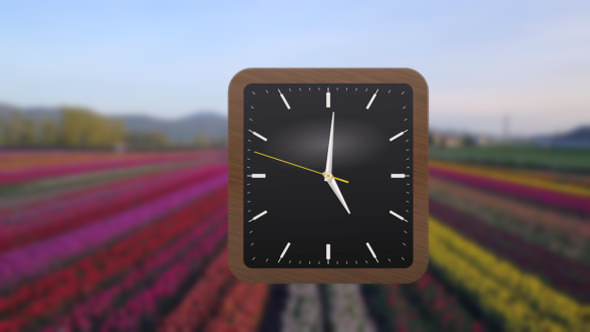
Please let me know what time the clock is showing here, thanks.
5:00:48
